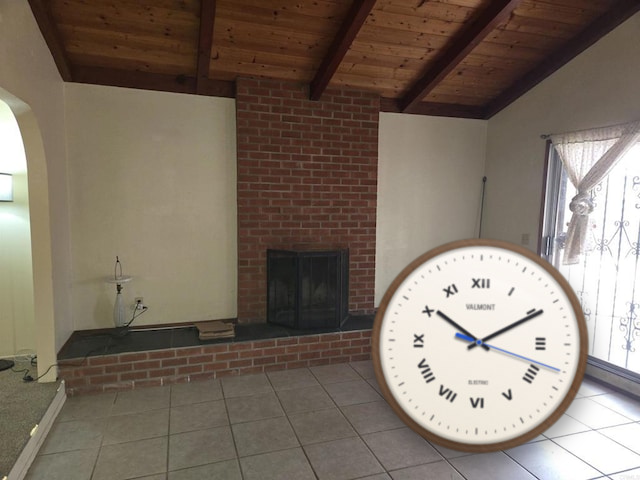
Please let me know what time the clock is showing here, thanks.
10:10:18
